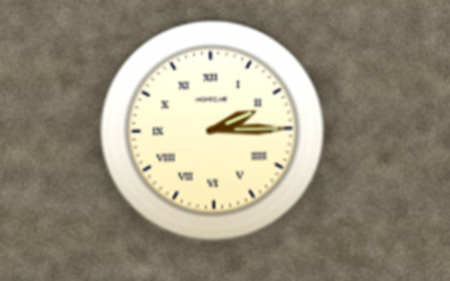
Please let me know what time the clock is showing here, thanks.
2:15
